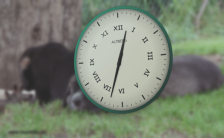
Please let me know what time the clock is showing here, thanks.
12:33
